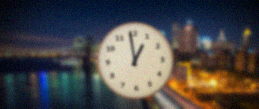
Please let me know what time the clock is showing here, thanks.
12:59
